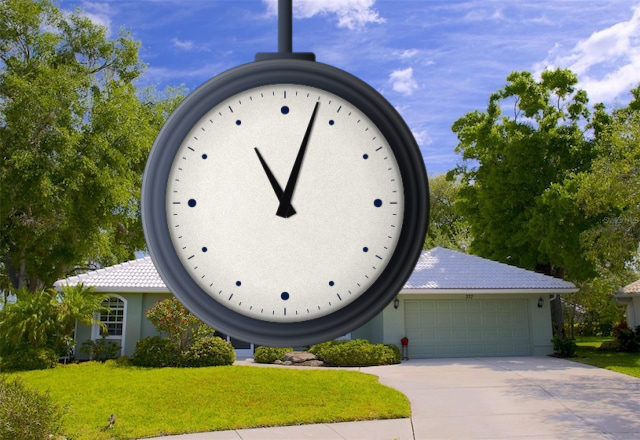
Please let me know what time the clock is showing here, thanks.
11:03
